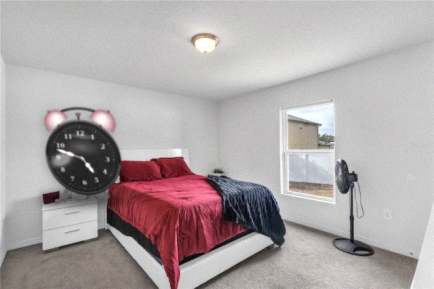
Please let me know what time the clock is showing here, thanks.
4:48
